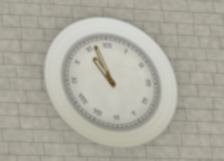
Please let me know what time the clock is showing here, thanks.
10:57
